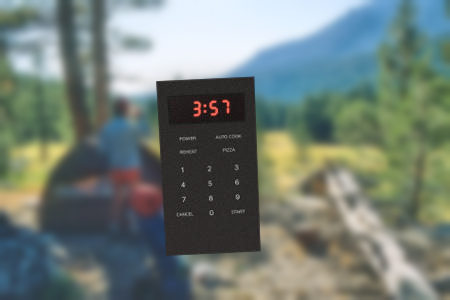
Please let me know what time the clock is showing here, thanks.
3:57
